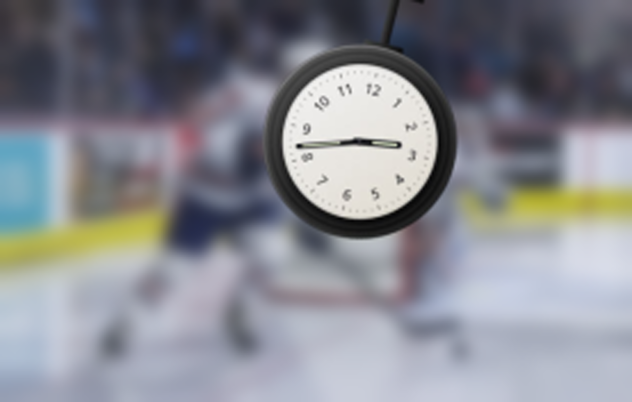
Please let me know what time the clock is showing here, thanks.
2:42
